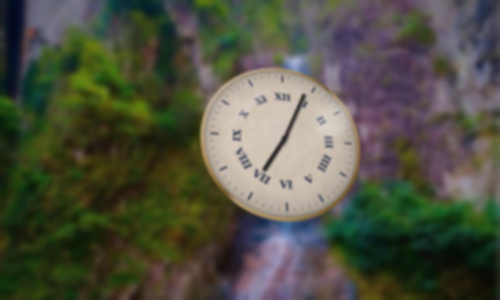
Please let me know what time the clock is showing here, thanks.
7:04
